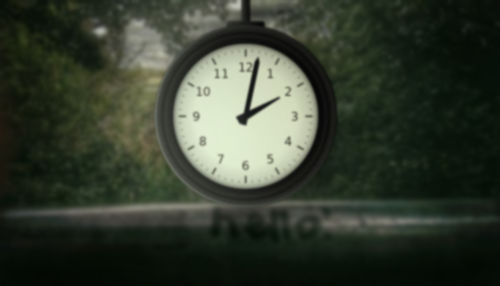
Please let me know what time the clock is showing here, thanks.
2:02
